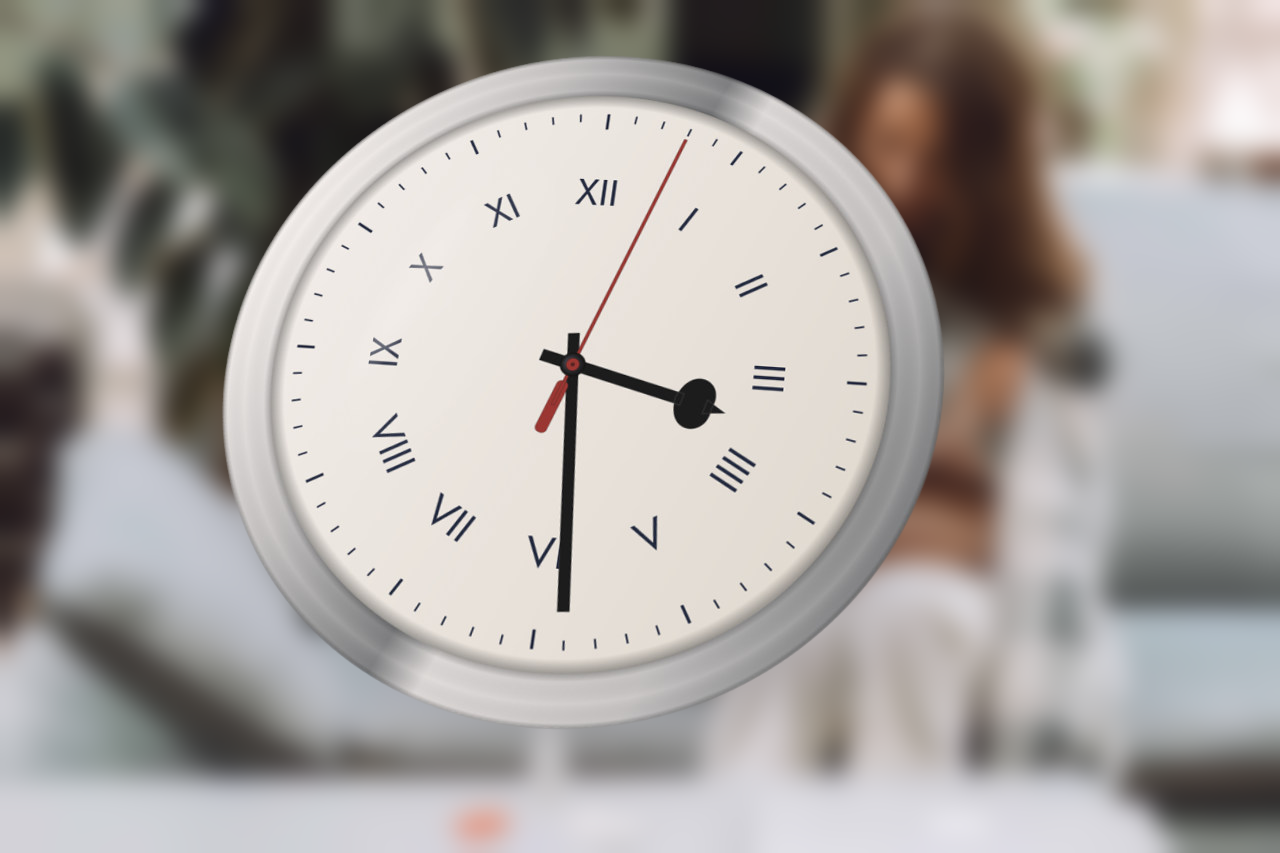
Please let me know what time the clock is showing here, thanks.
3:29:03
